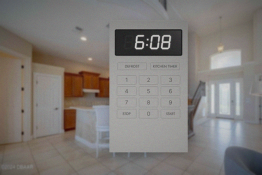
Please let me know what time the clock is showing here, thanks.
6:08
